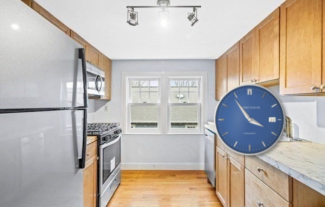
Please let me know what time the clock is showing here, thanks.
3:54
